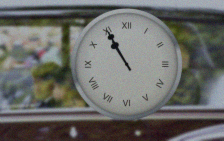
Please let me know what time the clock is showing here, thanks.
10:55
